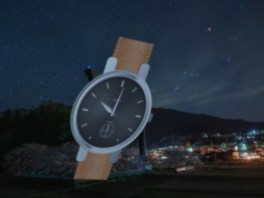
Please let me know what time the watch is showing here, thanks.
10:01
